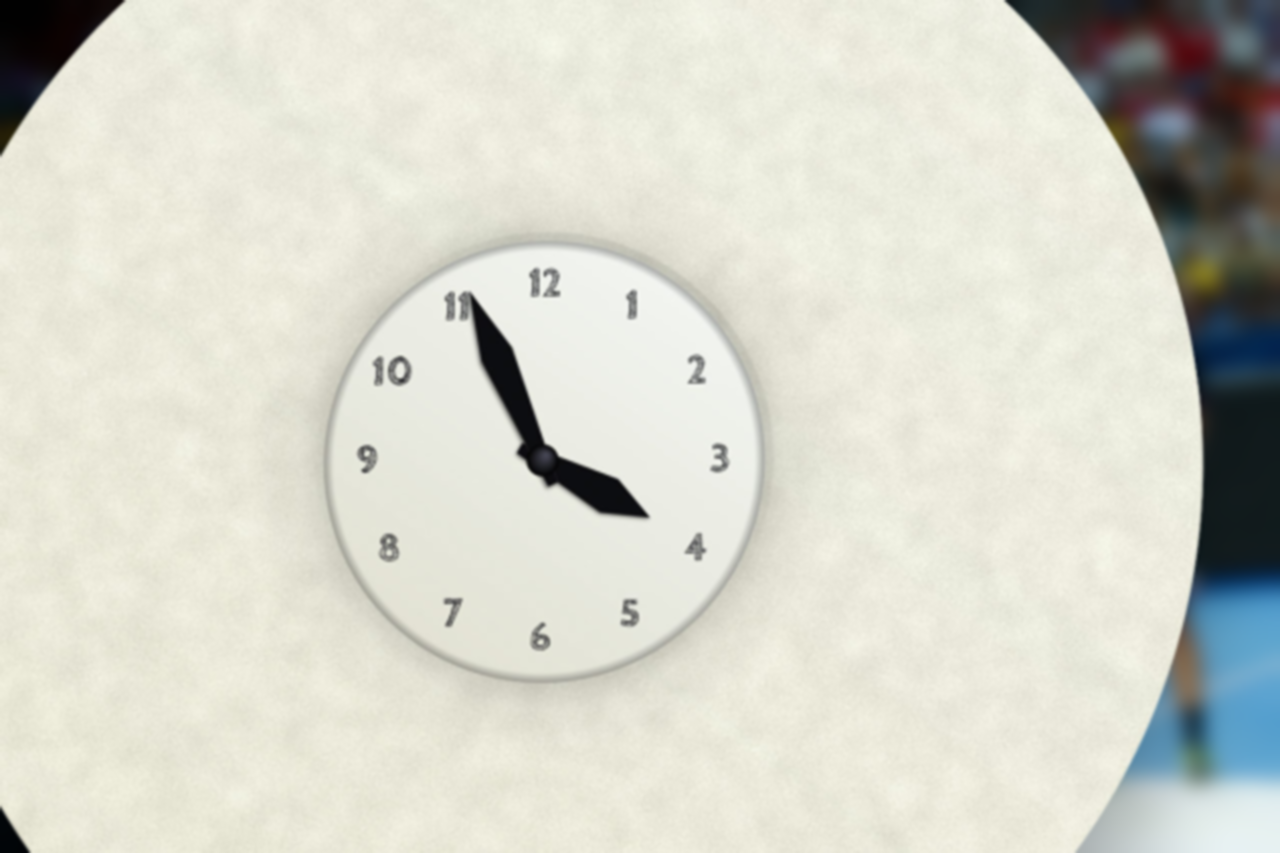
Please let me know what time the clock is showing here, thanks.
3:56
